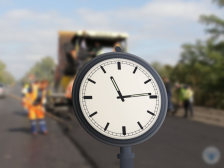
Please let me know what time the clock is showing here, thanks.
11:14
